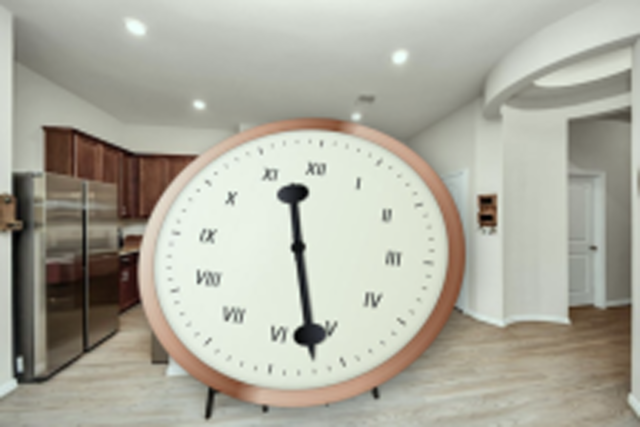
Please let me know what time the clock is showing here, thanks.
11:27
